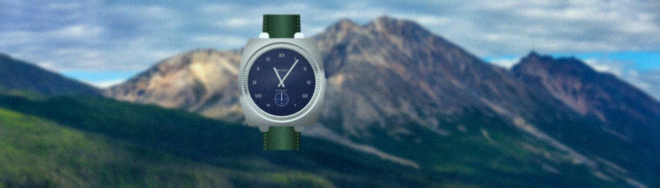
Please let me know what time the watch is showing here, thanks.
11:06
